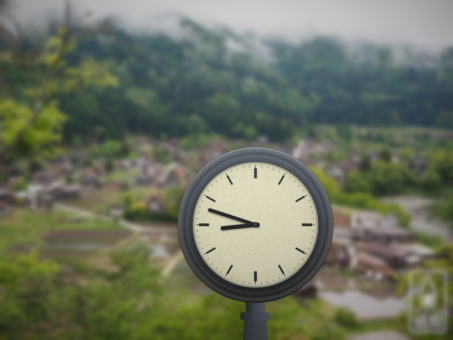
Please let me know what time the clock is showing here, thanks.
8:48
